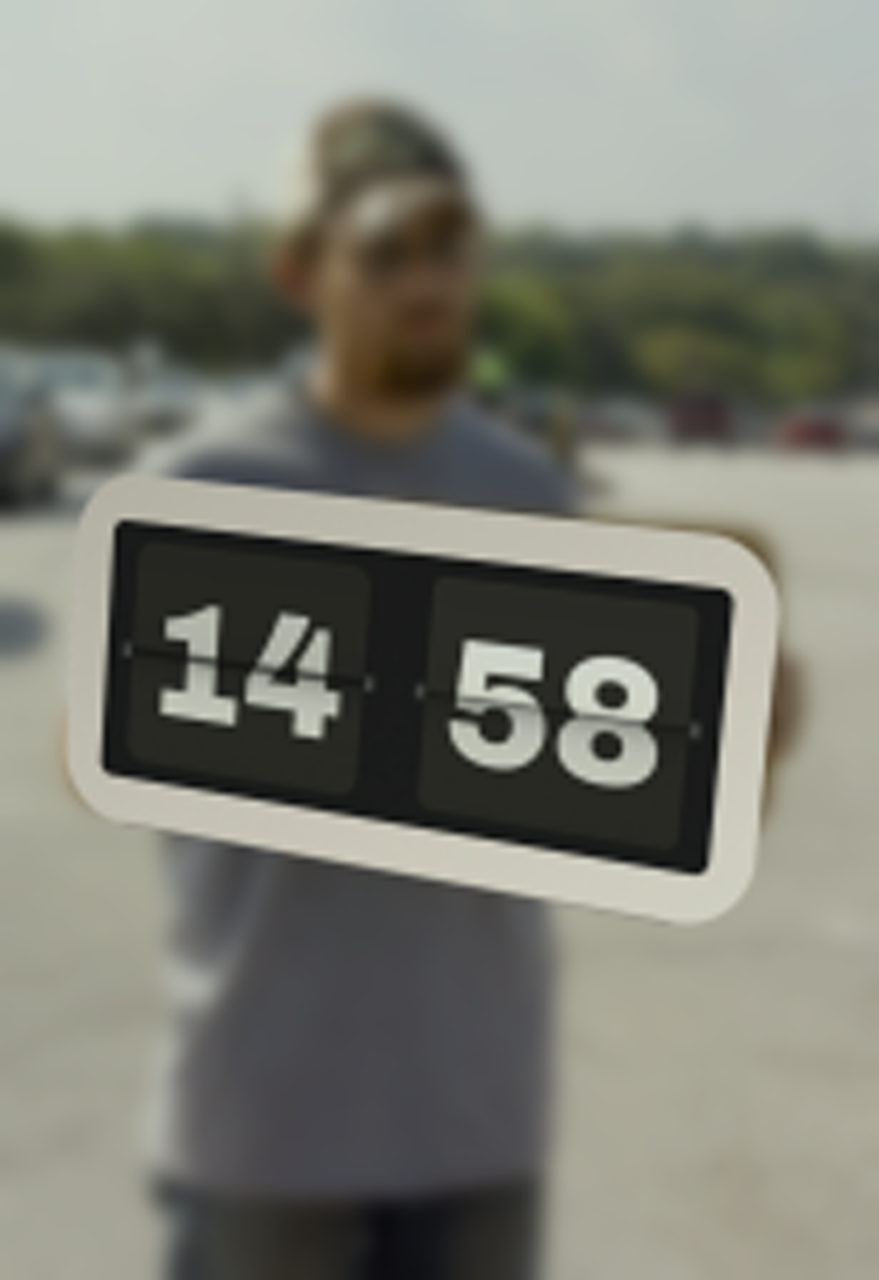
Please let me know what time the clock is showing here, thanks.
14:58
